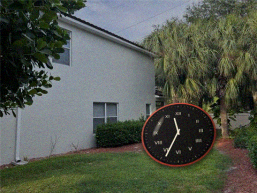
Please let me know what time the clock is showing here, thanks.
11:34
